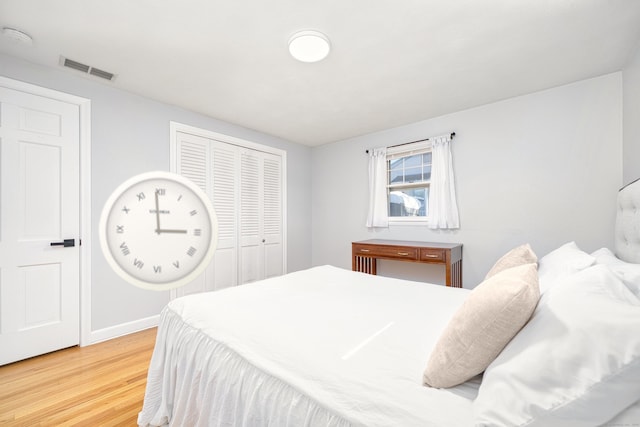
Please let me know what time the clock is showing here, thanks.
2:59
